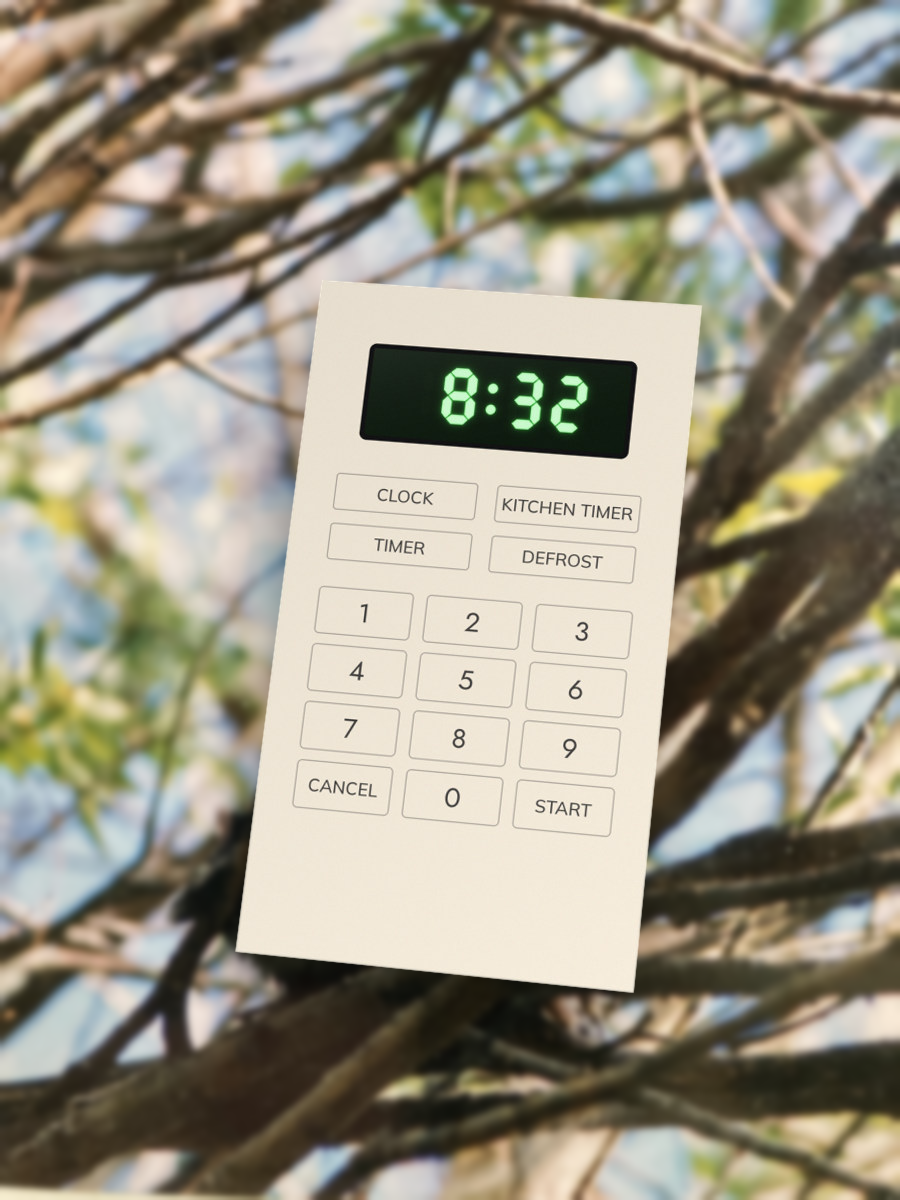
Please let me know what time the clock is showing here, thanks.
8:32
